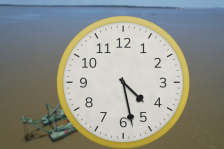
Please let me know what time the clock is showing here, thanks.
4:28
